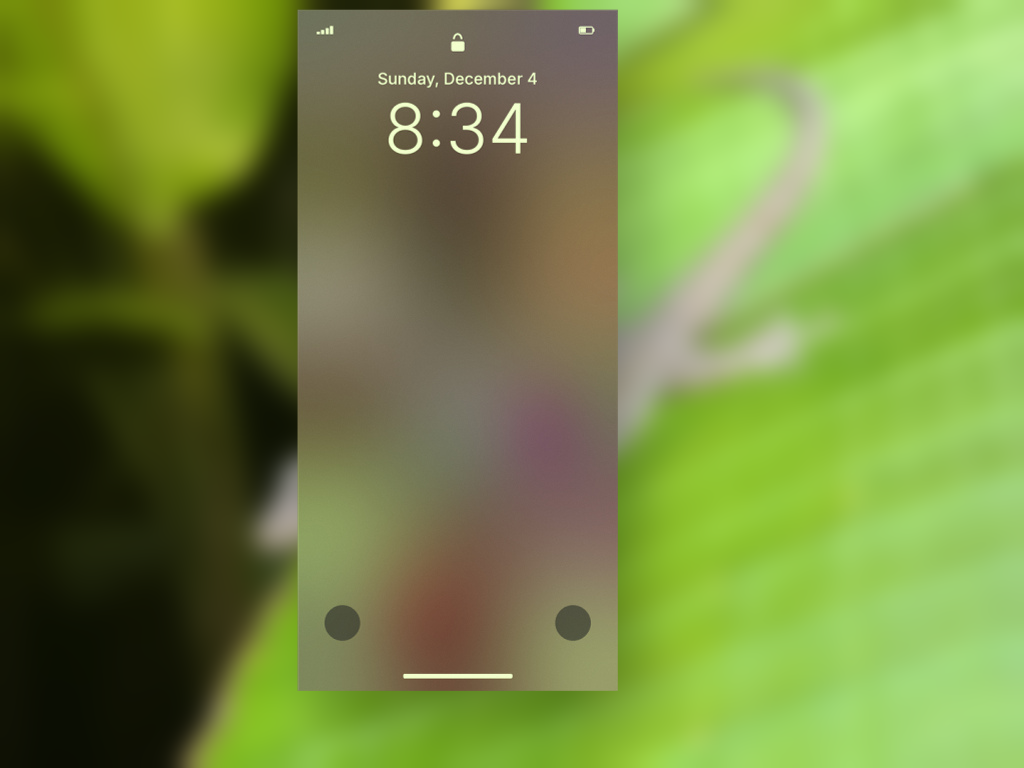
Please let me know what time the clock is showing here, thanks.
8:34
